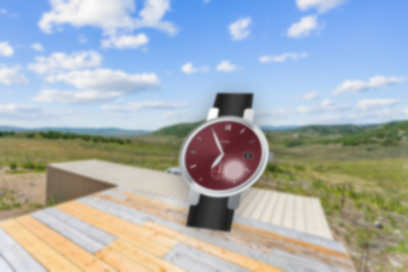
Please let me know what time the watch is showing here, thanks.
6:55
